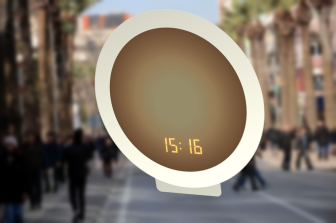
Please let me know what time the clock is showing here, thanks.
15:16
